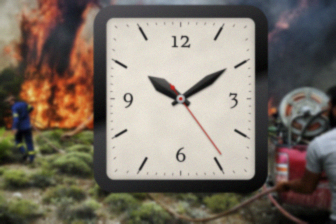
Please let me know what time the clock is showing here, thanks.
10:09:24
